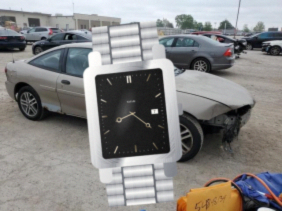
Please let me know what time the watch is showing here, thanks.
8:22
